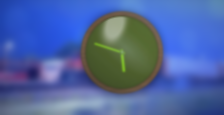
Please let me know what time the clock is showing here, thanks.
5:48
